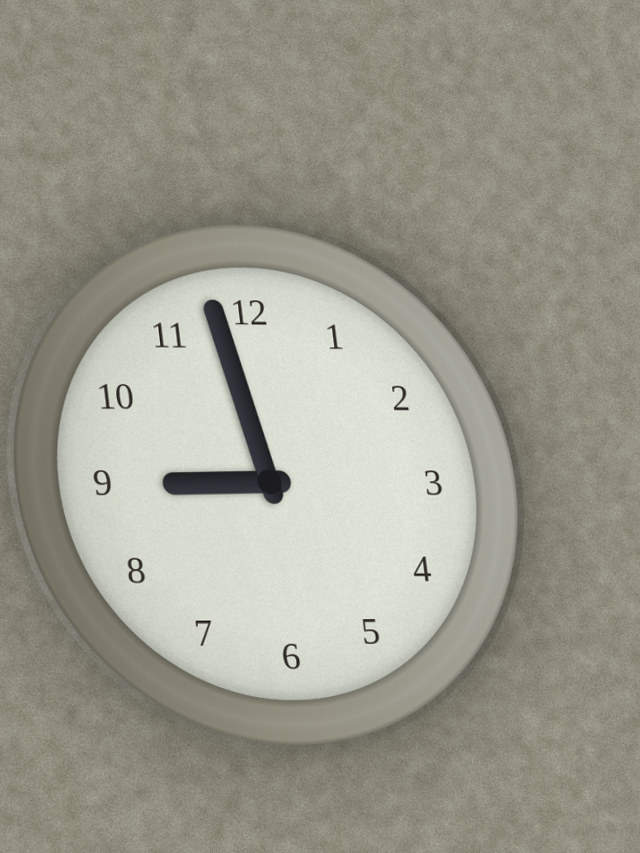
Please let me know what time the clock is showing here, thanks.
8:58
